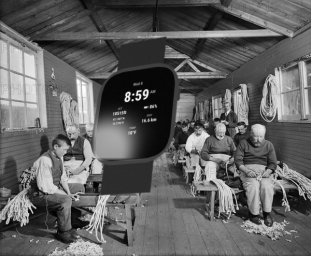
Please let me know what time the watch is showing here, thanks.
8:59
